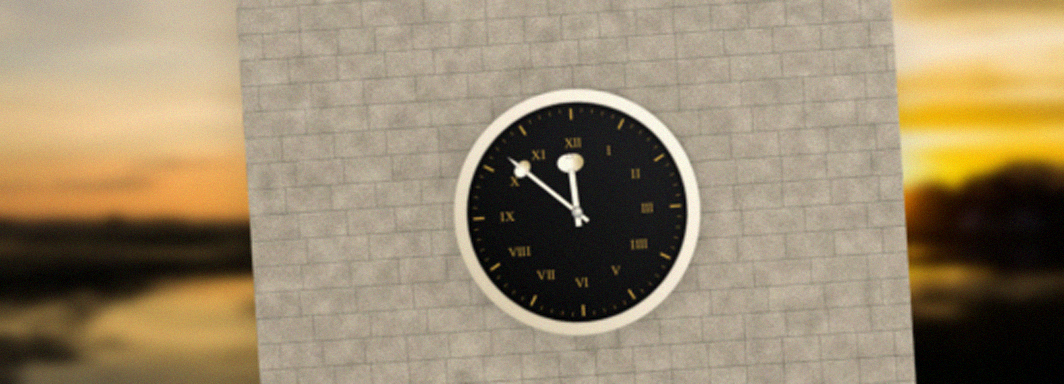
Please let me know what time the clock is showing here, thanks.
11:52
